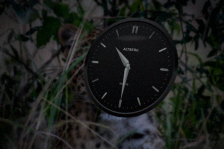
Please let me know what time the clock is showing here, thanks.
10:30
